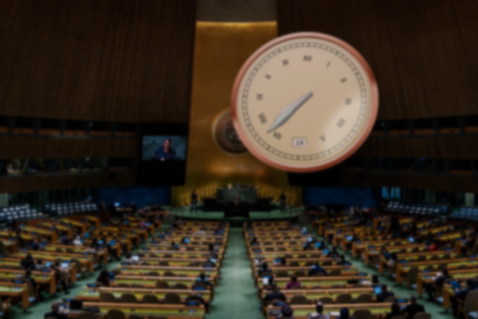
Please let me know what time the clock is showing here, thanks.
7:37
